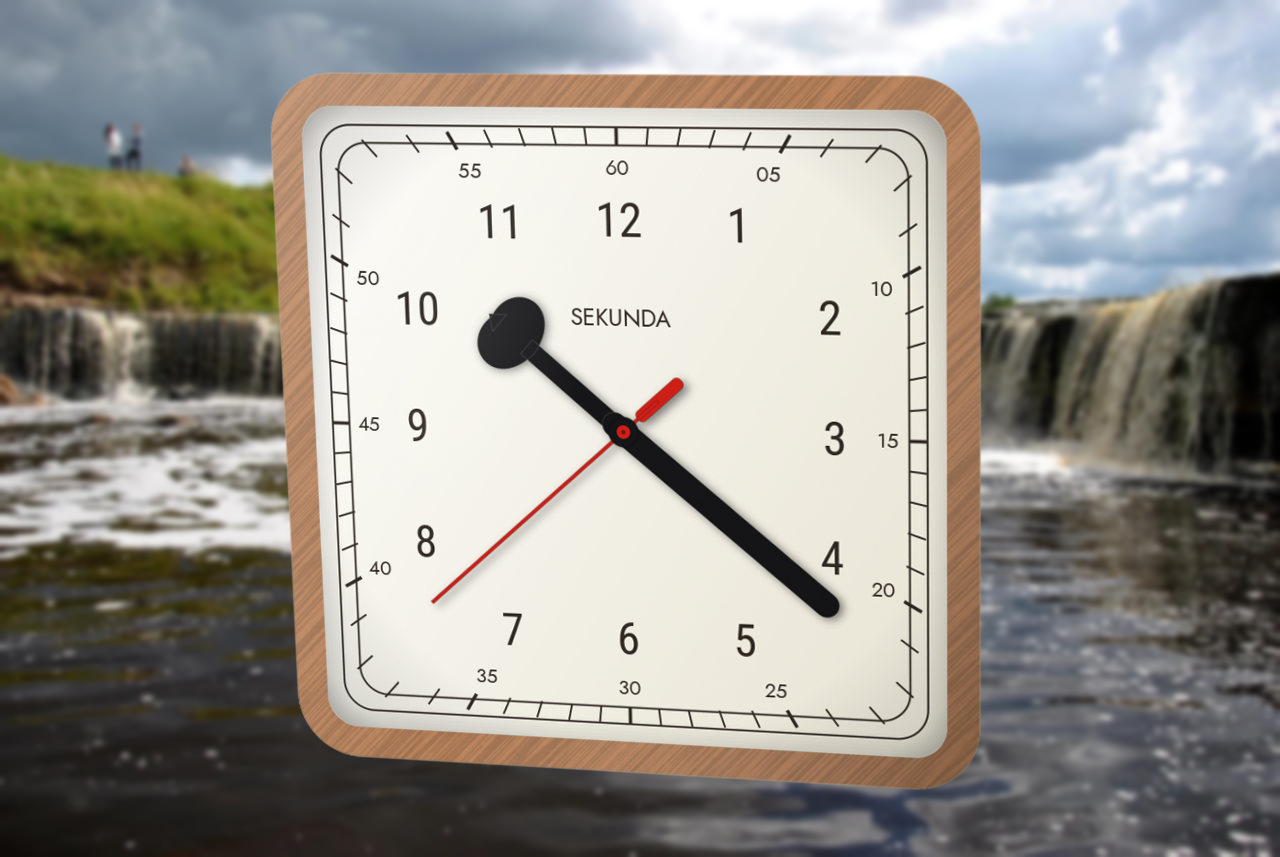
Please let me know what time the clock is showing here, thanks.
10:21:38
